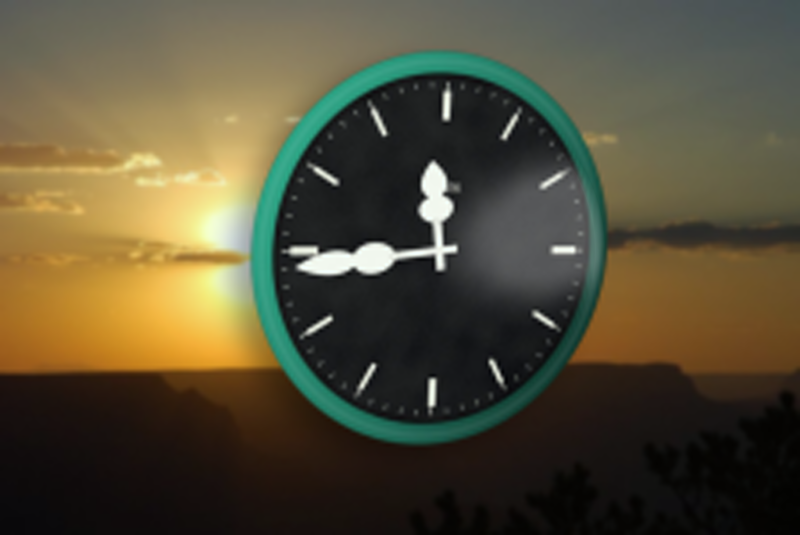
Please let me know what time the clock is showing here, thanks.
11:44
